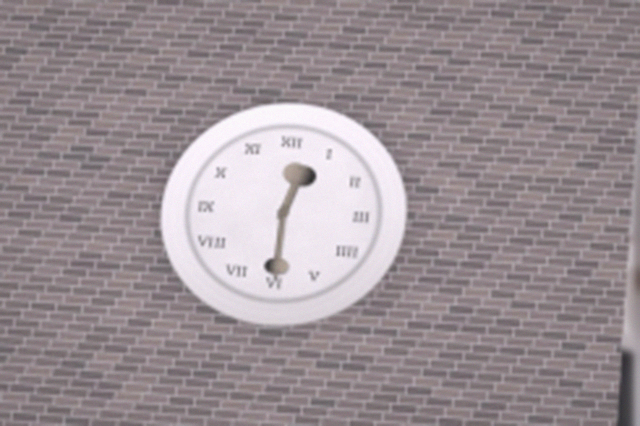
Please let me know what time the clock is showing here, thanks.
12:30
